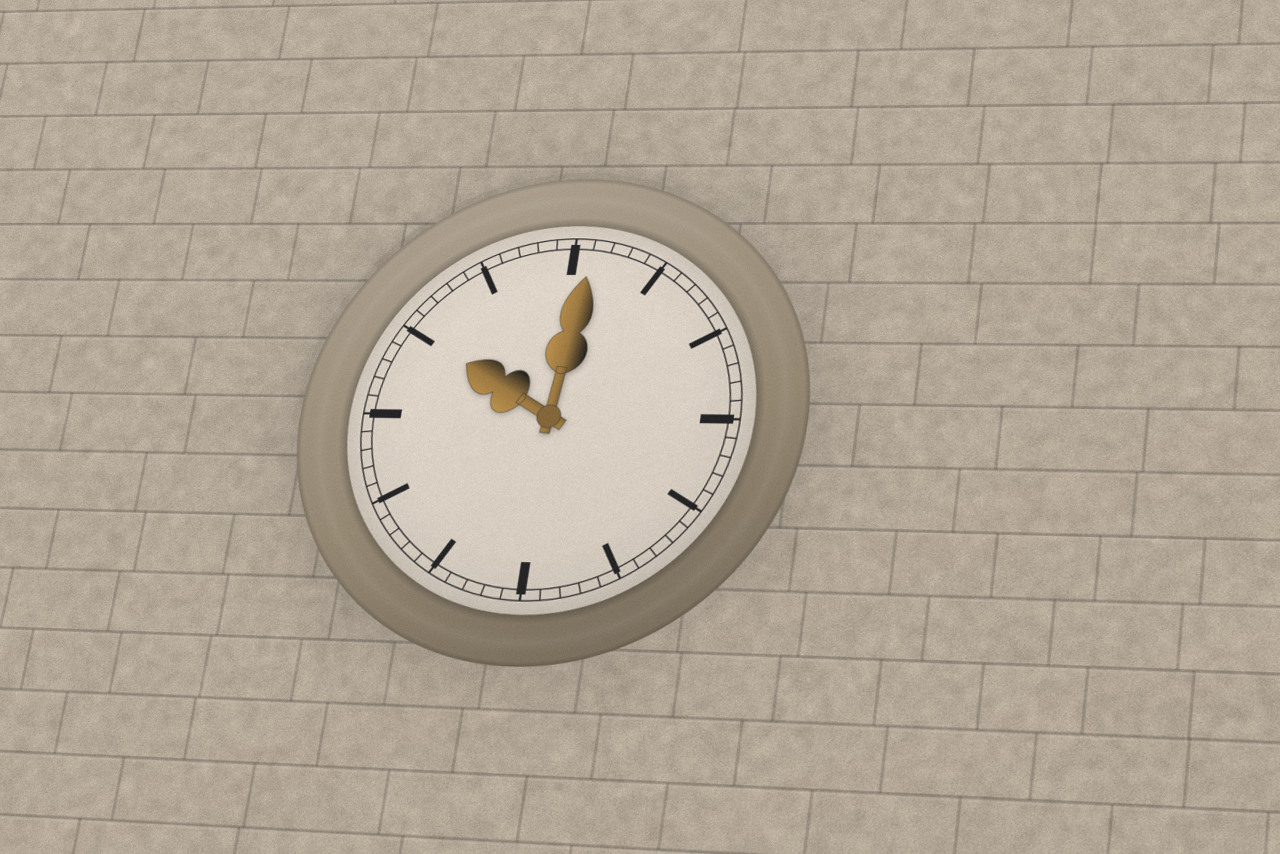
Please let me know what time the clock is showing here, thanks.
10:01
